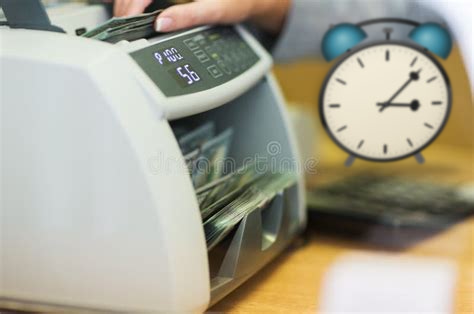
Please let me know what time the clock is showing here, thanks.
3:07
